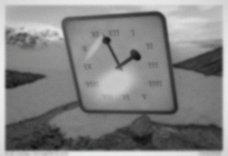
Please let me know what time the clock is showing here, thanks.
1:57
